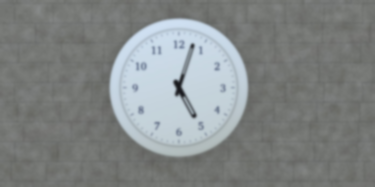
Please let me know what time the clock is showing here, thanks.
5:03
